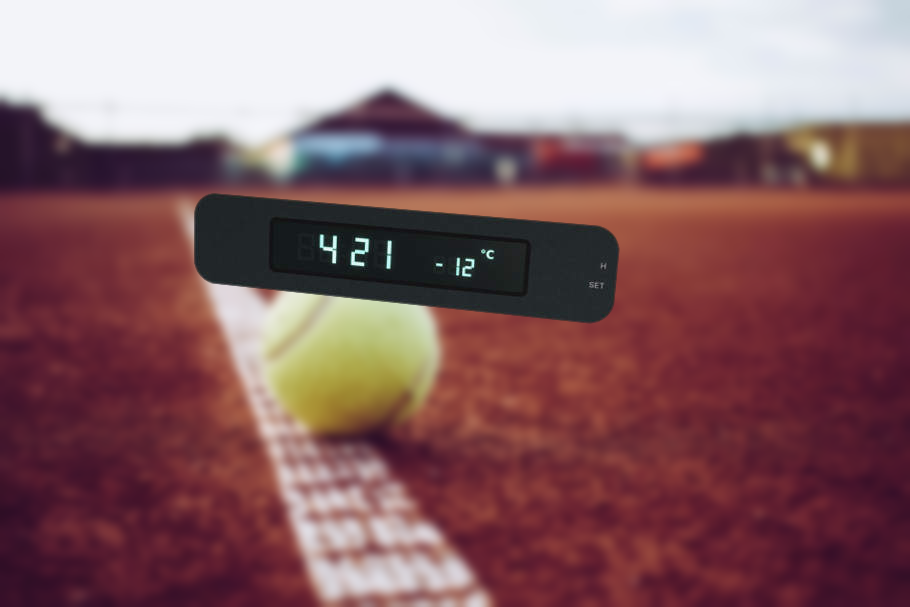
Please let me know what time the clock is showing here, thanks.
4:21
